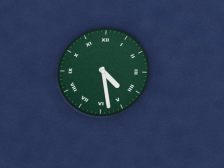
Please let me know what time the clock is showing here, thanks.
4:28
